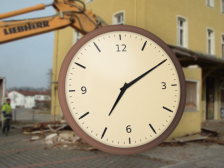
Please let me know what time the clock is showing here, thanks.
7:10
